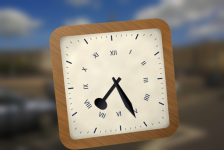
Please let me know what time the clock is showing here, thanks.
7:26
